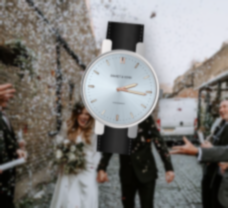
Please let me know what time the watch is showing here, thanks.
2:16
